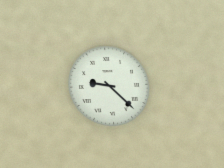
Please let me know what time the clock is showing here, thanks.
9:23
